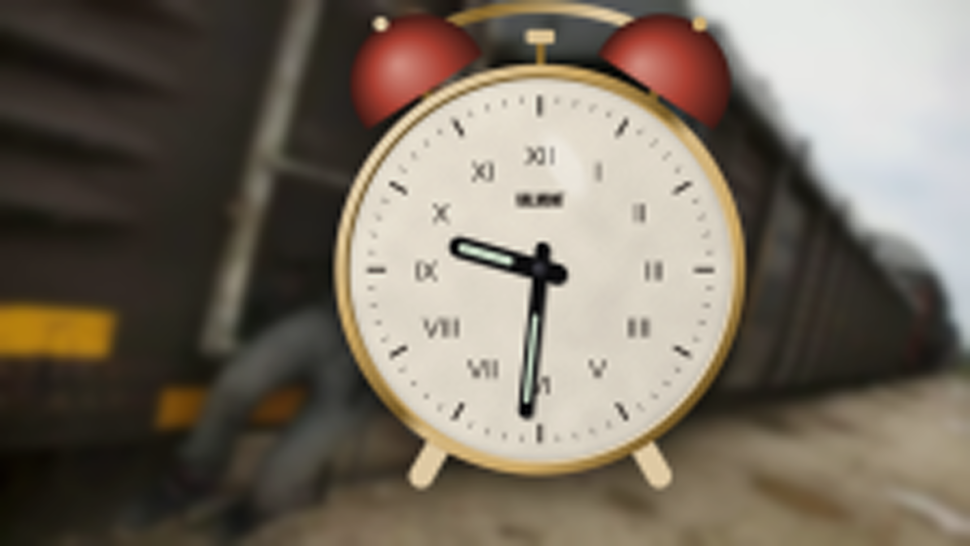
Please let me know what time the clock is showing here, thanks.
9:31
